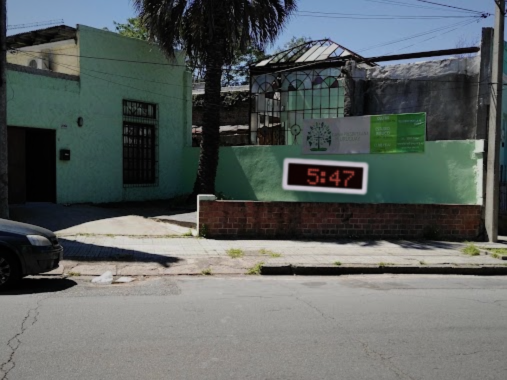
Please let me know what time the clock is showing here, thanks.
5:47
